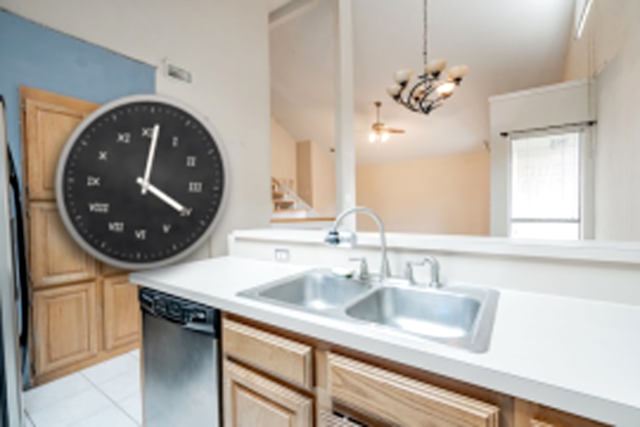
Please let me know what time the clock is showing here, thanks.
4:01
